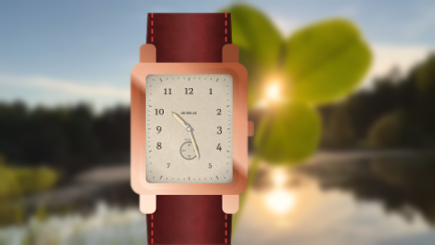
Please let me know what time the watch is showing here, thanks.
10:27
